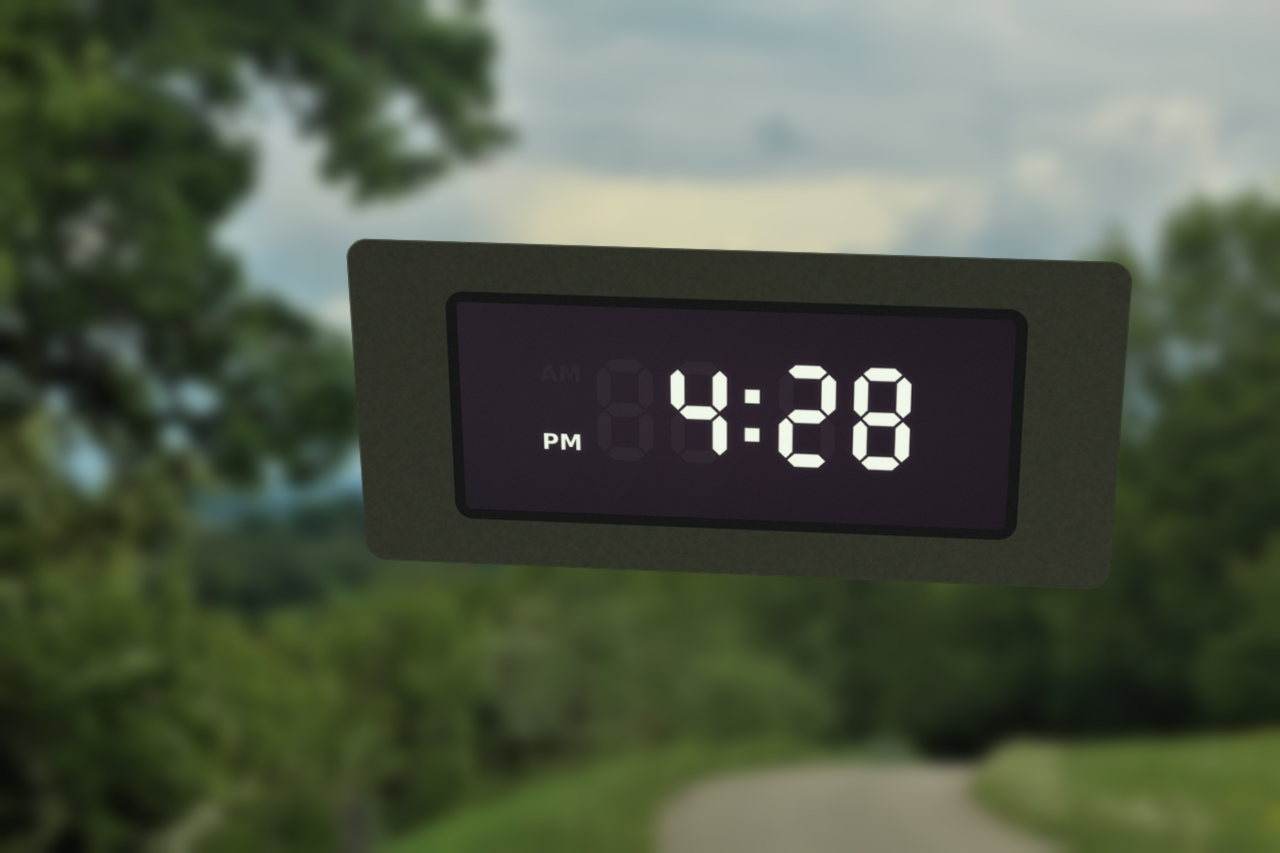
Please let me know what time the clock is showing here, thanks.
4:28
